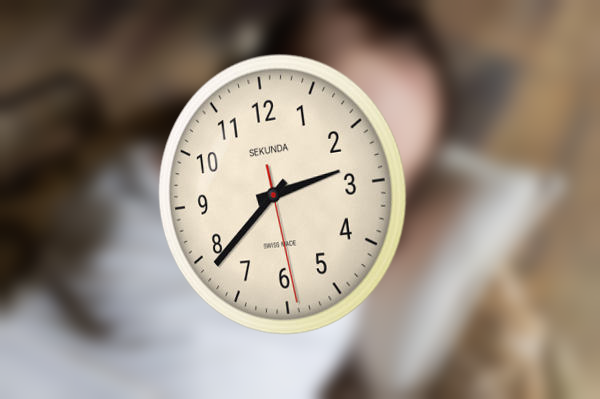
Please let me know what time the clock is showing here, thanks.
2:38:29
